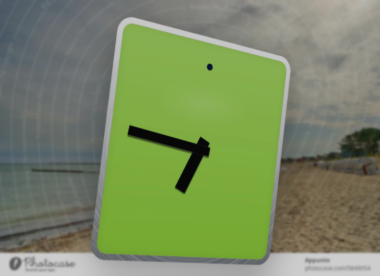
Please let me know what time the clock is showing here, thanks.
6:46
